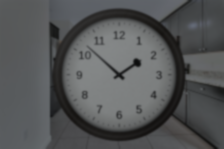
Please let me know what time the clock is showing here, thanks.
1:52
